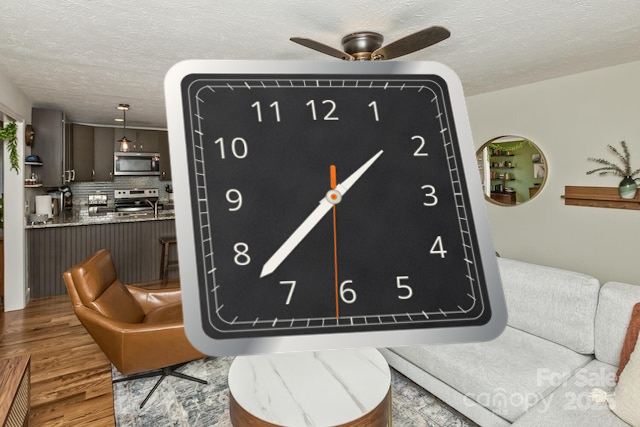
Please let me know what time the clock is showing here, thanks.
1:37:31
